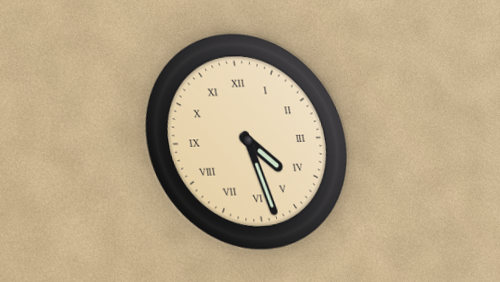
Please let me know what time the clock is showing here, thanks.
4:28
